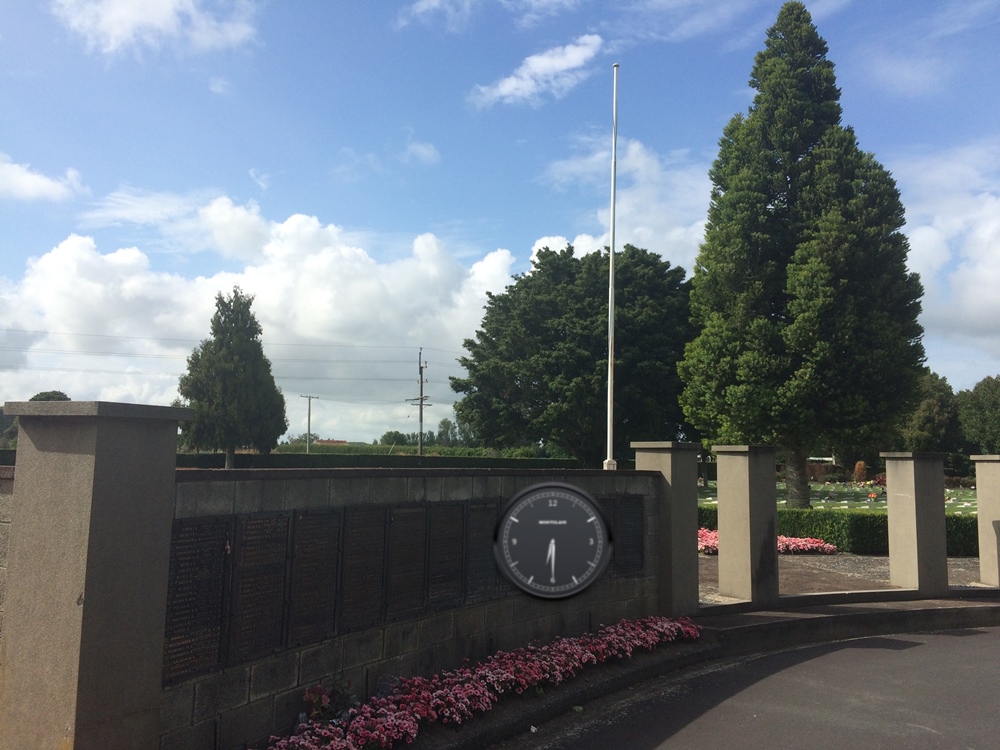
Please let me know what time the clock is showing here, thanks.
6:30
